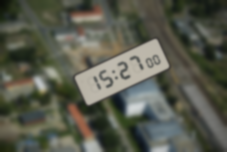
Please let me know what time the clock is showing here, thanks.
15:27
